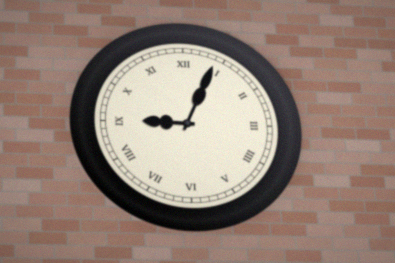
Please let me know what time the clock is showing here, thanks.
9:04
